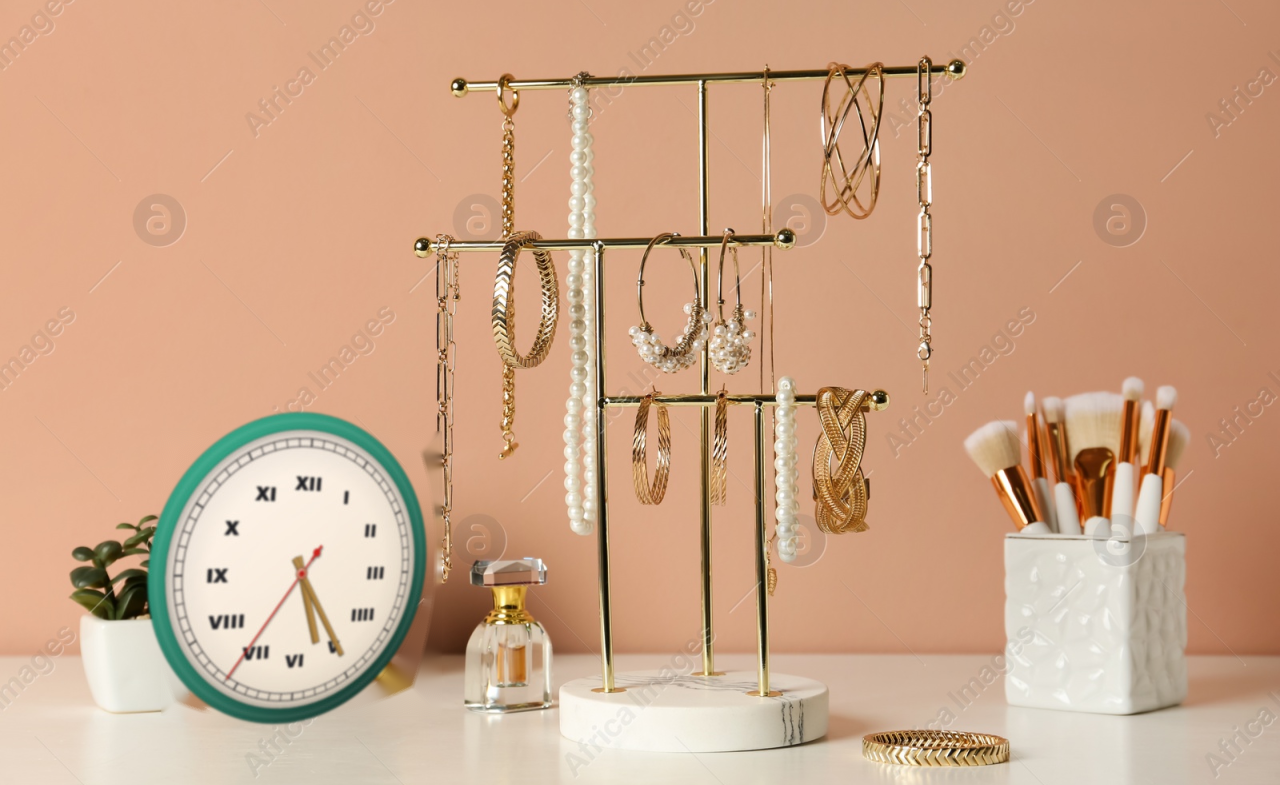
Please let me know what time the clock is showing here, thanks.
5:24:36
